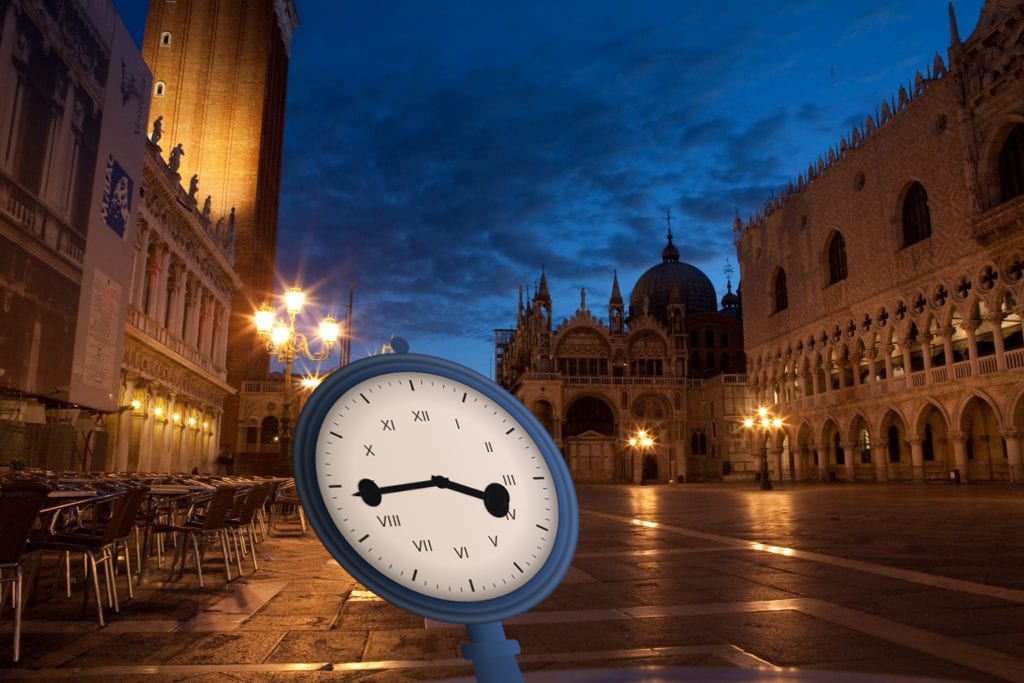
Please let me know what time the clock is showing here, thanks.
3:44
